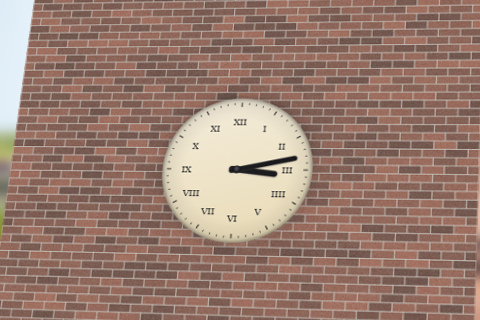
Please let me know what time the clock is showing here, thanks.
3:13
